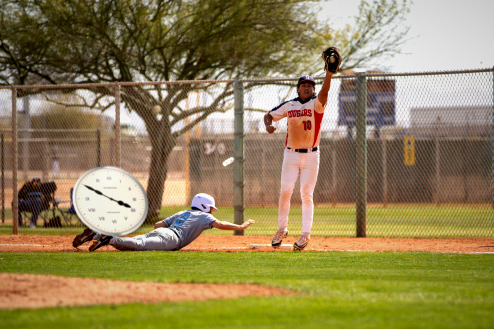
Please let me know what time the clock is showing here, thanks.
3:50
